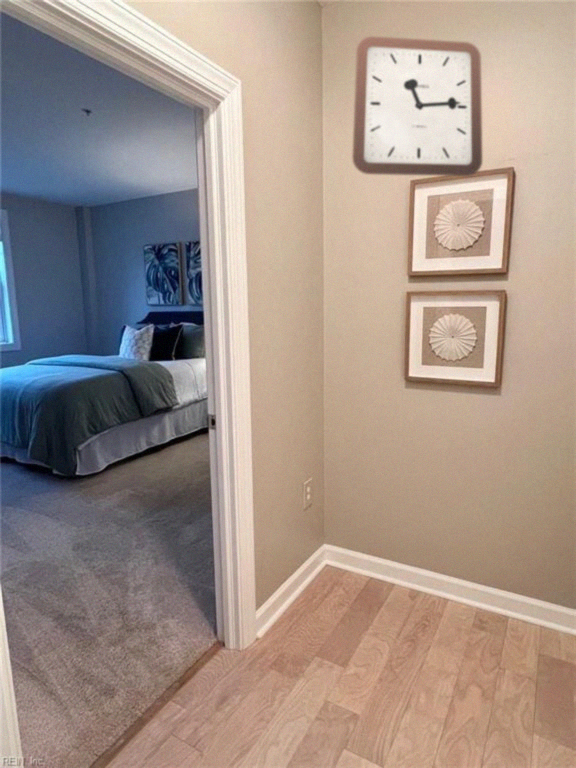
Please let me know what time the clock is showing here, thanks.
11:14
